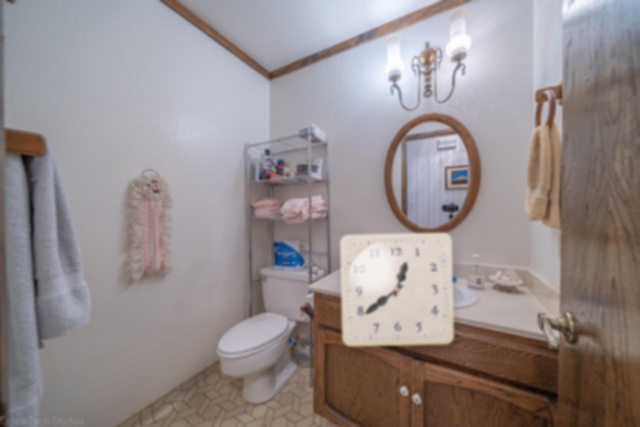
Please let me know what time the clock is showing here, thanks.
12:39
